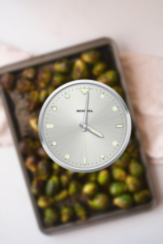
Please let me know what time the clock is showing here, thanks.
4:01
